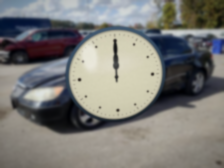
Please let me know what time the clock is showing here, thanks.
12:00
